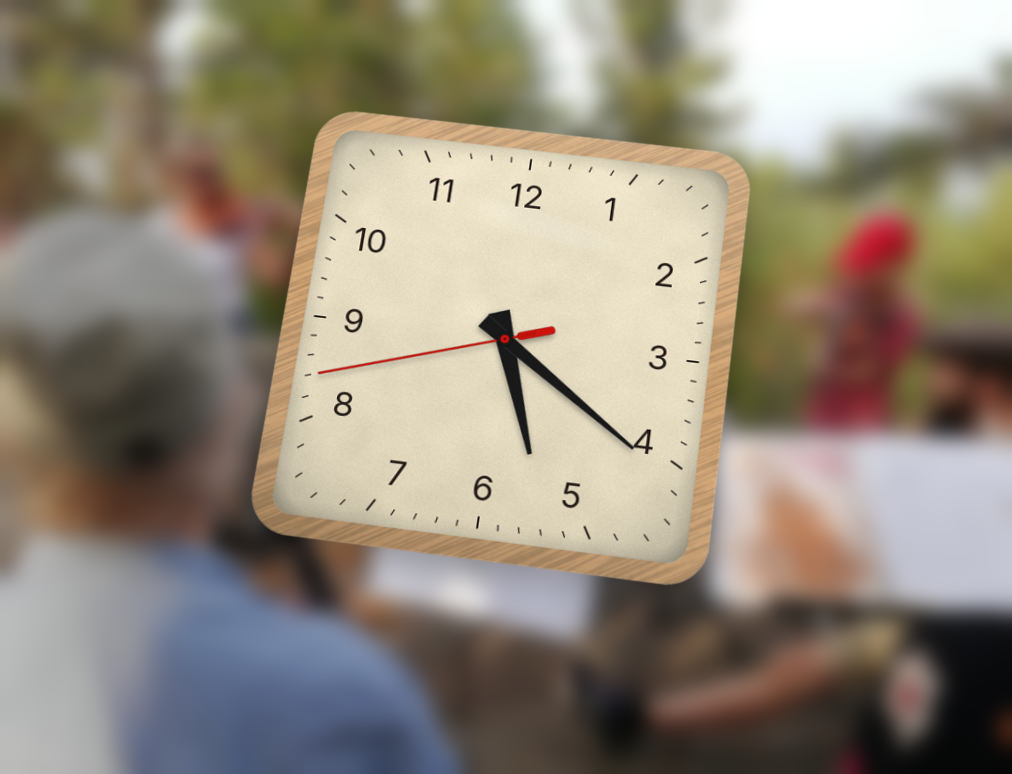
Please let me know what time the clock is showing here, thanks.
5:20:42
